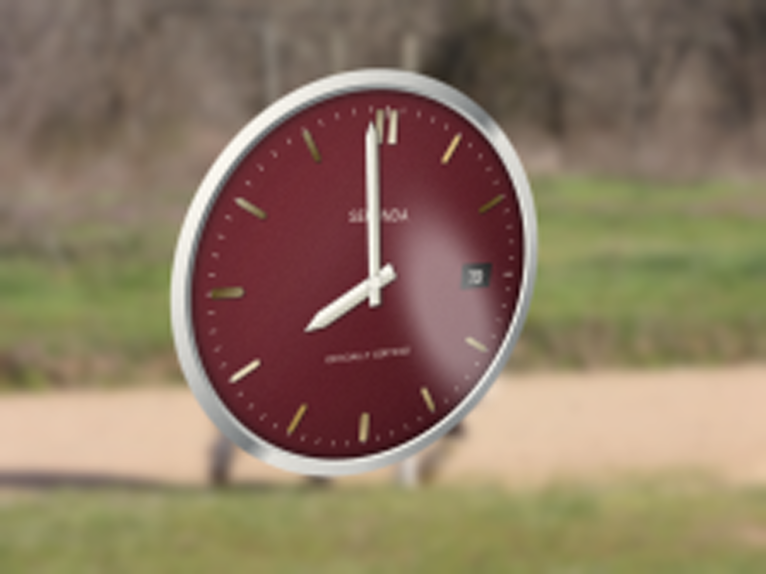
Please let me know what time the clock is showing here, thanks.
7:59
